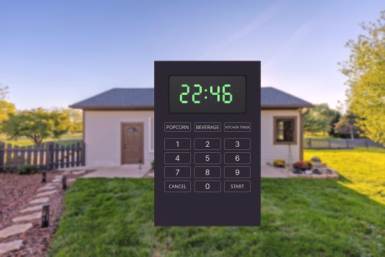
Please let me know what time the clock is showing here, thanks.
22:46
